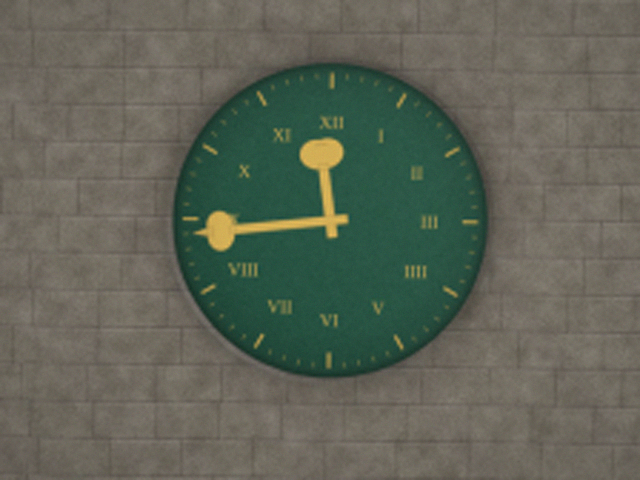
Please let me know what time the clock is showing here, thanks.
11:44
